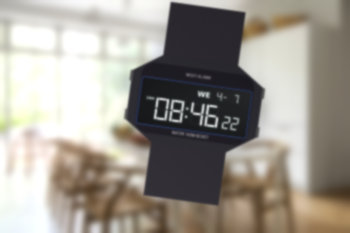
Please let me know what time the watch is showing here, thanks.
8:46:22
